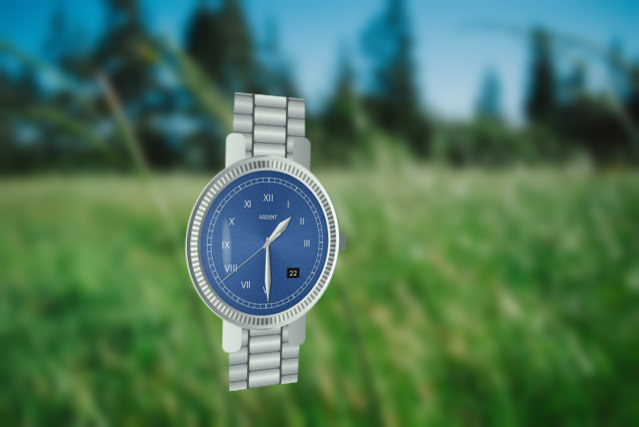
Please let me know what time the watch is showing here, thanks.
1:29:39
